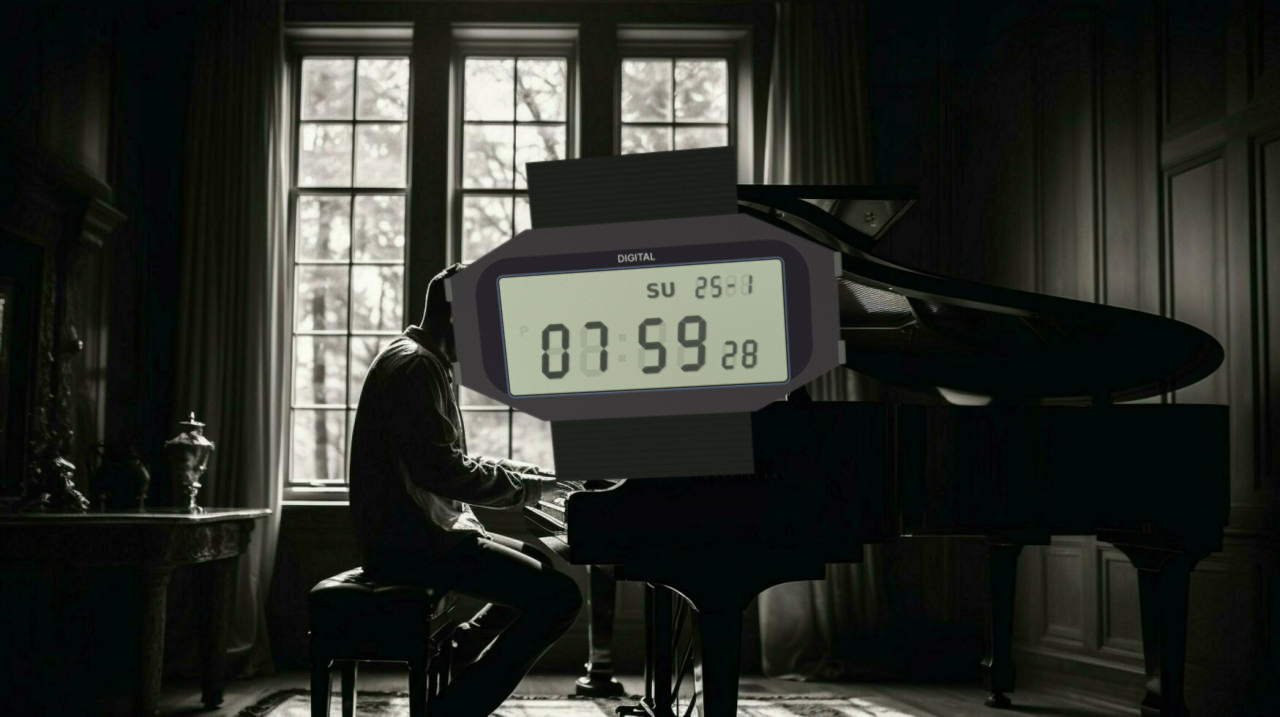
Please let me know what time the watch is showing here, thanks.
7:59:28
